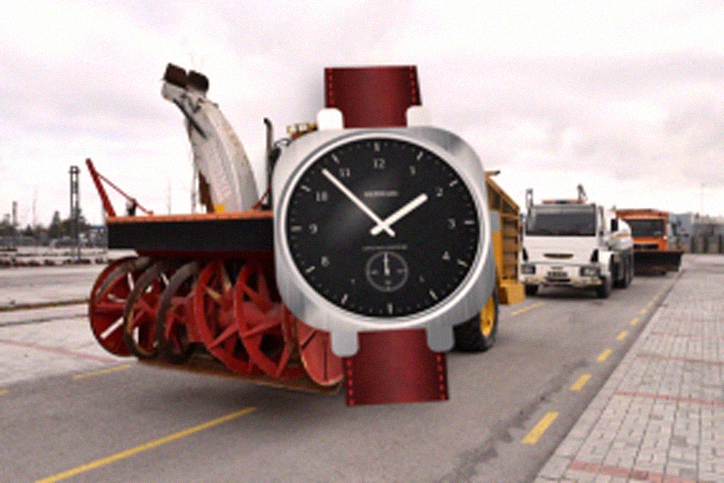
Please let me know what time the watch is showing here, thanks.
1:53
